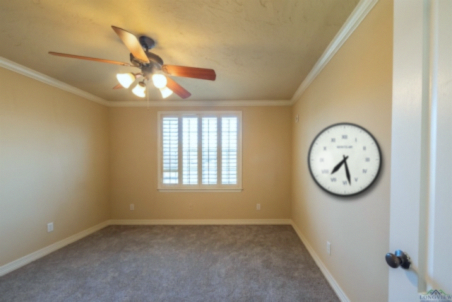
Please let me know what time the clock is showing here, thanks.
7:28
